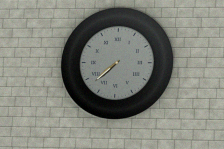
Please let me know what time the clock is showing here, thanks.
7:38
